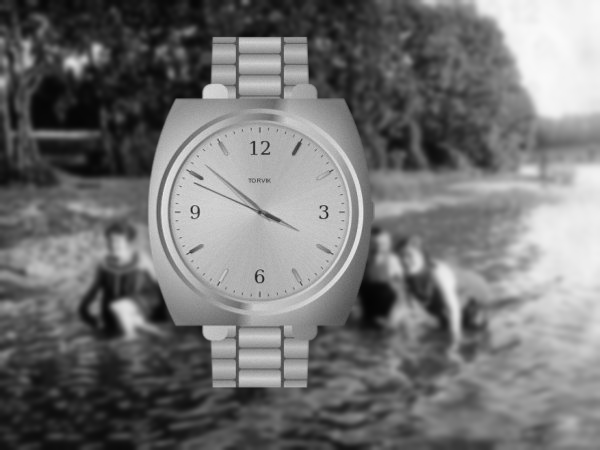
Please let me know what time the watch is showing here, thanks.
3:51:49
